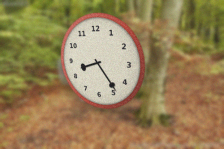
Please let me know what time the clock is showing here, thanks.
8:24
